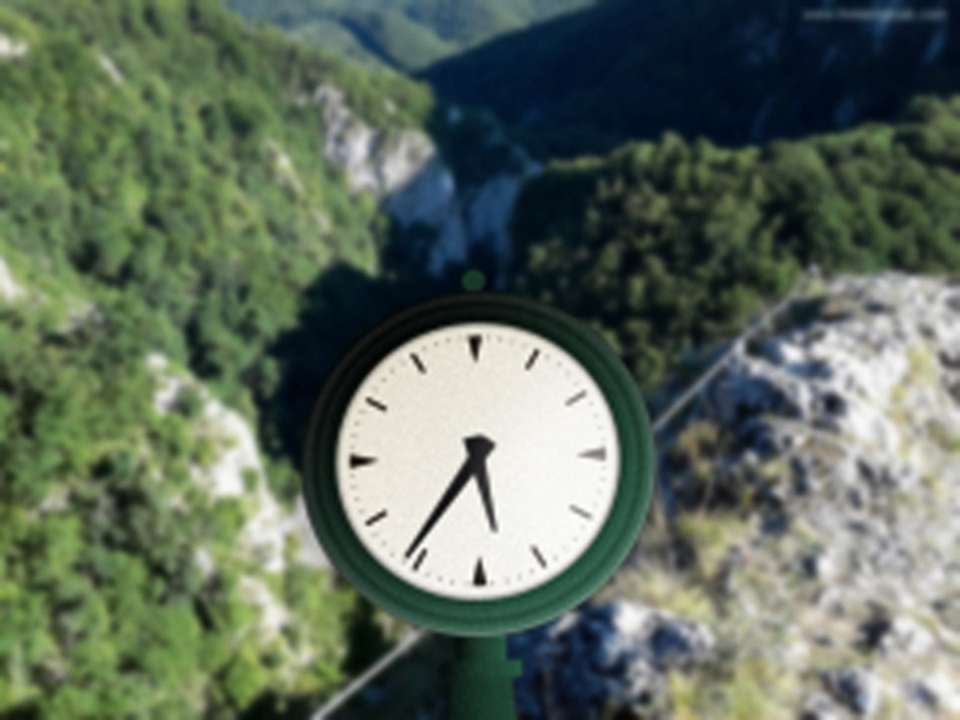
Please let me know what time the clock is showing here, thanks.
5:36
